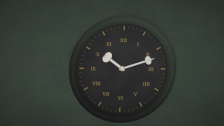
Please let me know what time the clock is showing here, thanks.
10:12
